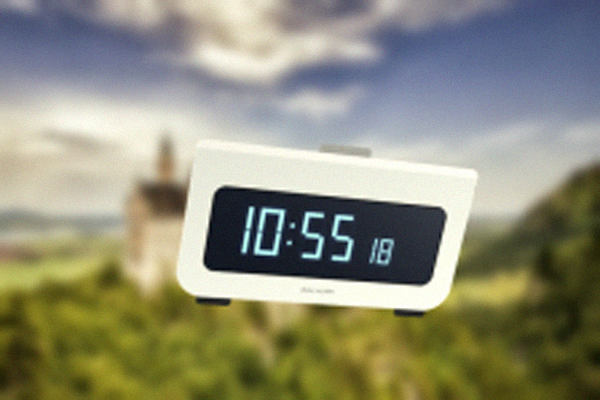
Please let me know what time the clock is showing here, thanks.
10:55:18
